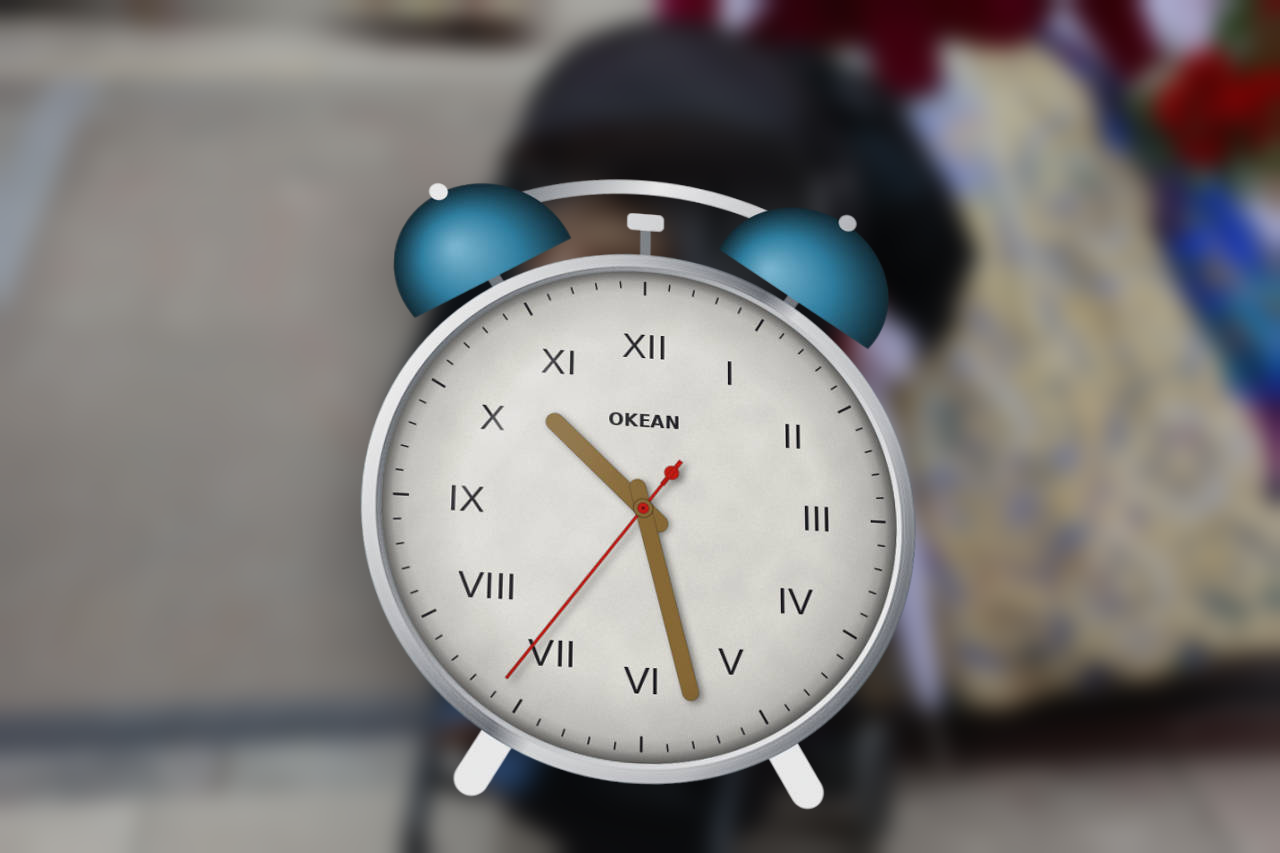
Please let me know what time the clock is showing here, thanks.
10:27:36
